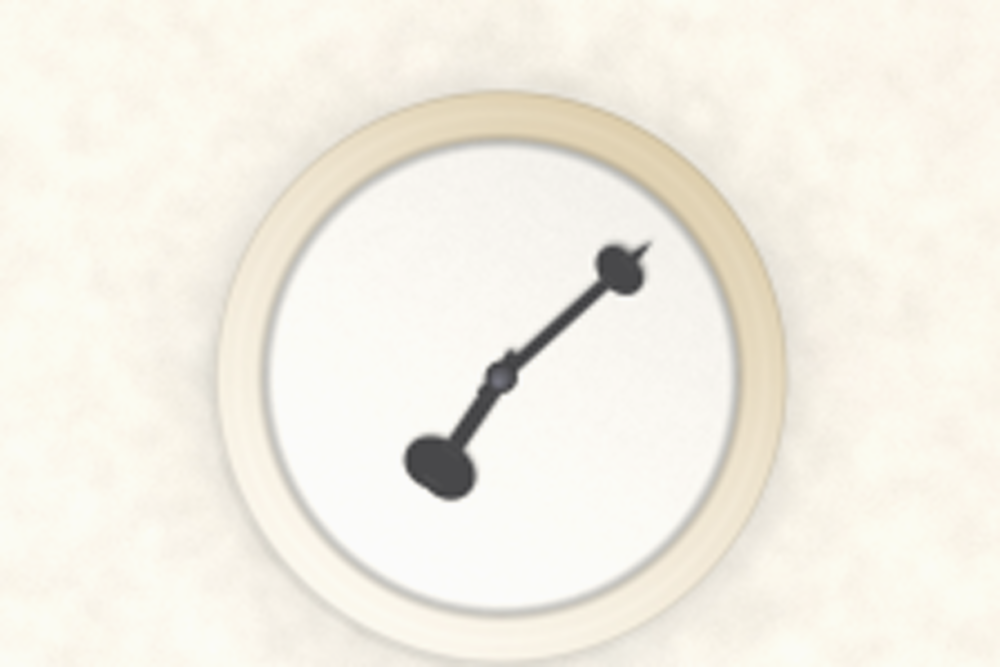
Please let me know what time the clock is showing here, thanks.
7:08
